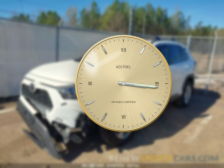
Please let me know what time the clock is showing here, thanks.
3:16
